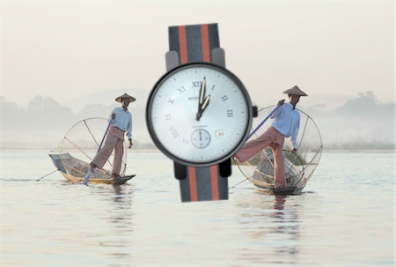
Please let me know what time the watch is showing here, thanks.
1:02
